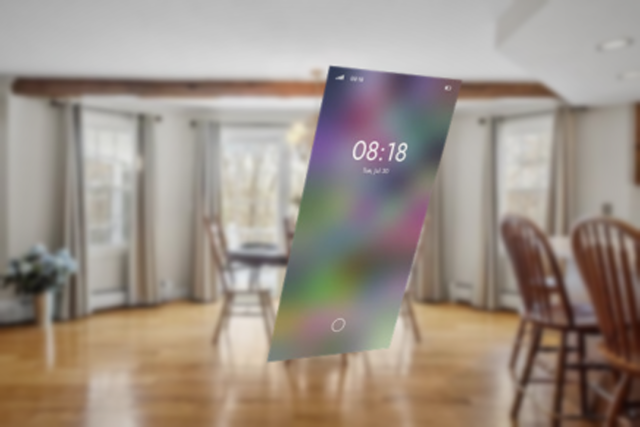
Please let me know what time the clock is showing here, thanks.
8:18
